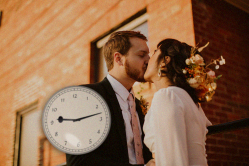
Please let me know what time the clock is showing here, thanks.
9:13
